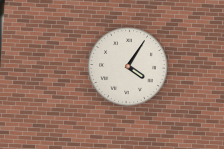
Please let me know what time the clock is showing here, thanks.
4:05
